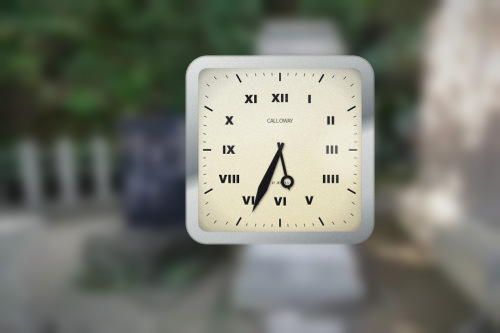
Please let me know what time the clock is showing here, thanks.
5:34
